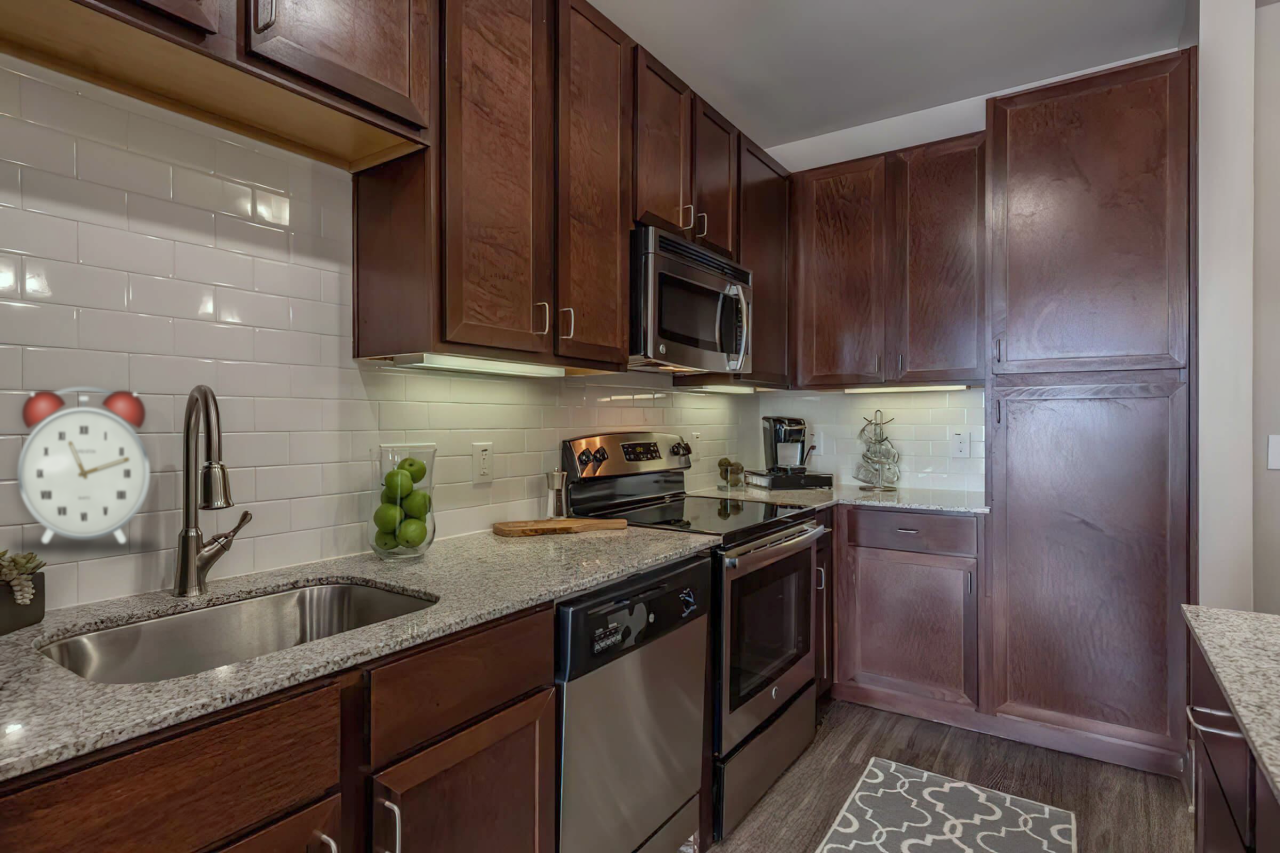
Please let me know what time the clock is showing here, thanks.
11:12
